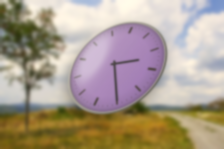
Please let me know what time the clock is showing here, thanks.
2:25
